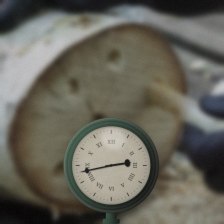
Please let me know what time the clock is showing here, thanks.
2:43
